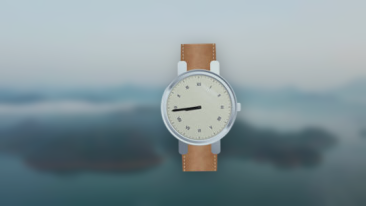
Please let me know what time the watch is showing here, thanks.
8:44
